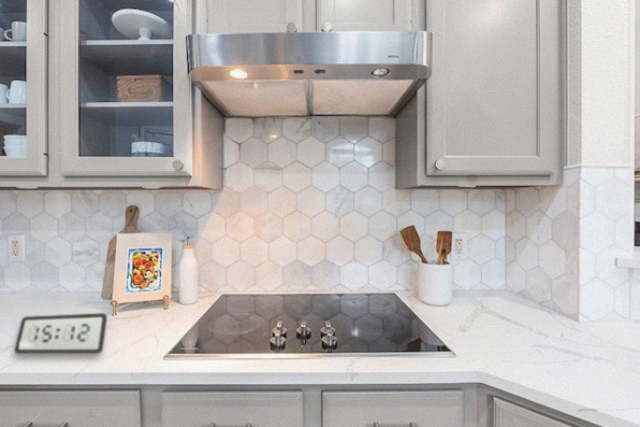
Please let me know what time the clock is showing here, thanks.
15:12
